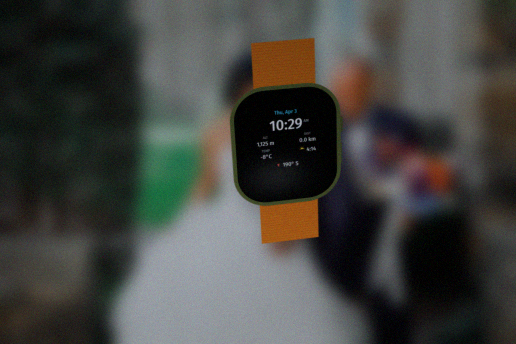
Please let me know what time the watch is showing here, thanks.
10:29
